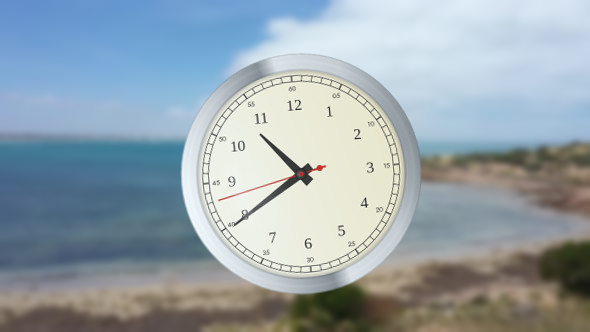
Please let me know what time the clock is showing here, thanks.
10:39:43
